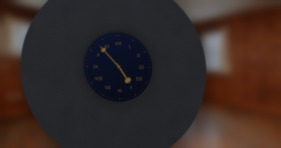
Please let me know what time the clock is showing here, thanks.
4:53
